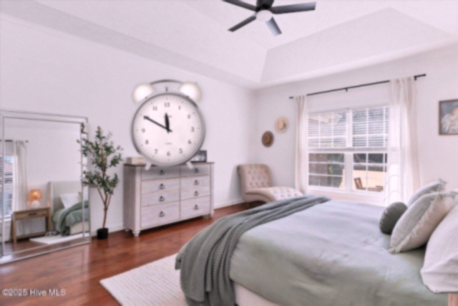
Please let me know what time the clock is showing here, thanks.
11:50
